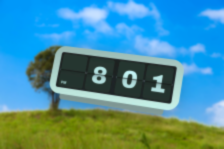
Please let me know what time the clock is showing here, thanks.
8:01
